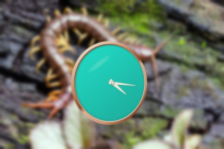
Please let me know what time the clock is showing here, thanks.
4:16
